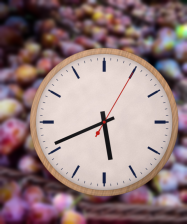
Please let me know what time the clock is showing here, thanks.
5:41:05
